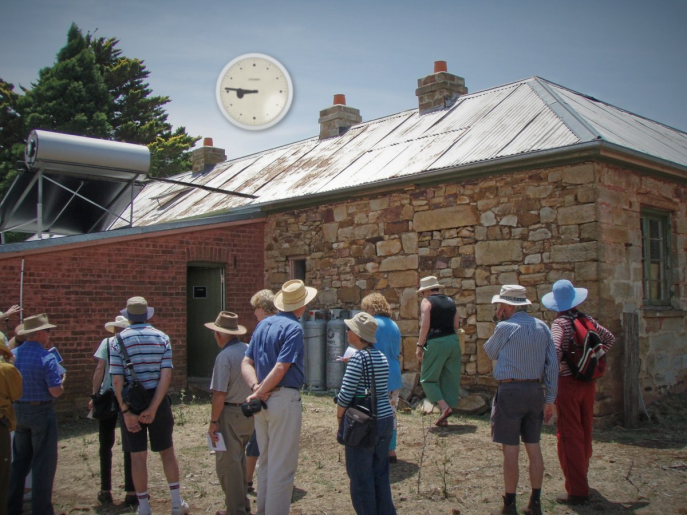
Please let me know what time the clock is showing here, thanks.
8:46
